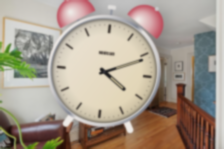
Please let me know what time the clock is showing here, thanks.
4:11
